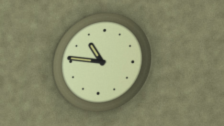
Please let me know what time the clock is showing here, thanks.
10:46
